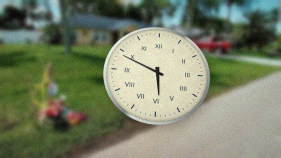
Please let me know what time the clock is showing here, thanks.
5:49
